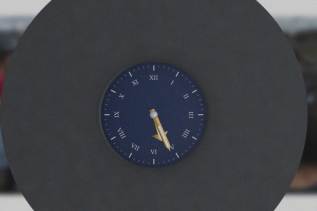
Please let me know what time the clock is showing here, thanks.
5:26
